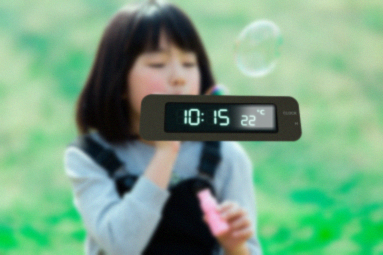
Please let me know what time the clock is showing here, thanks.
10:15
